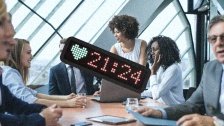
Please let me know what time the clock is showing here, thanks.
21:24
